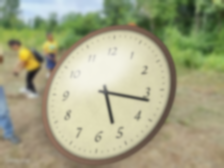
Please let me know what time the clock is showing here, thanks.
5:17
